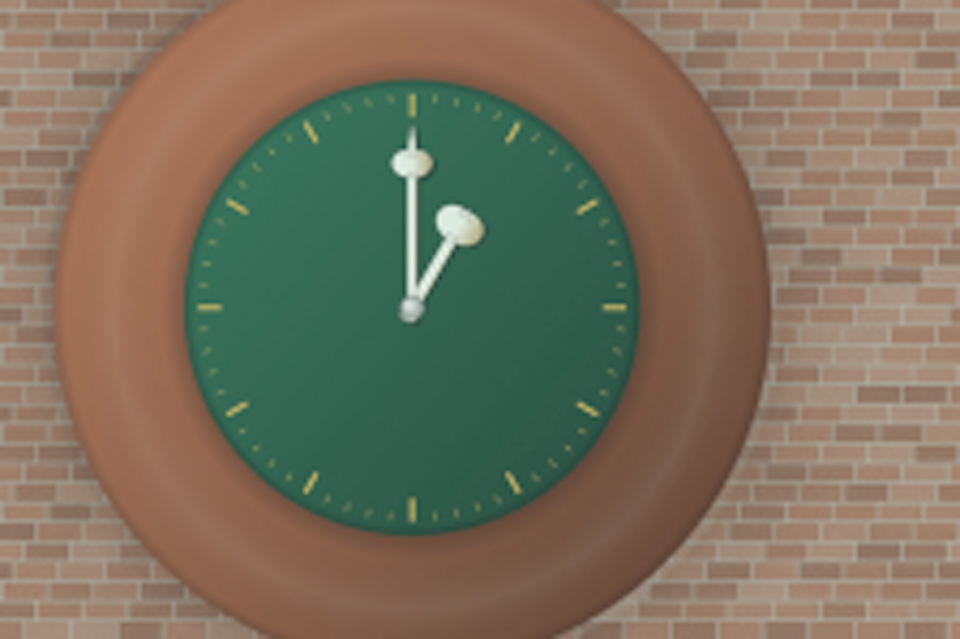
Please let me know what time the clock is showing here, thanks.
1:00
